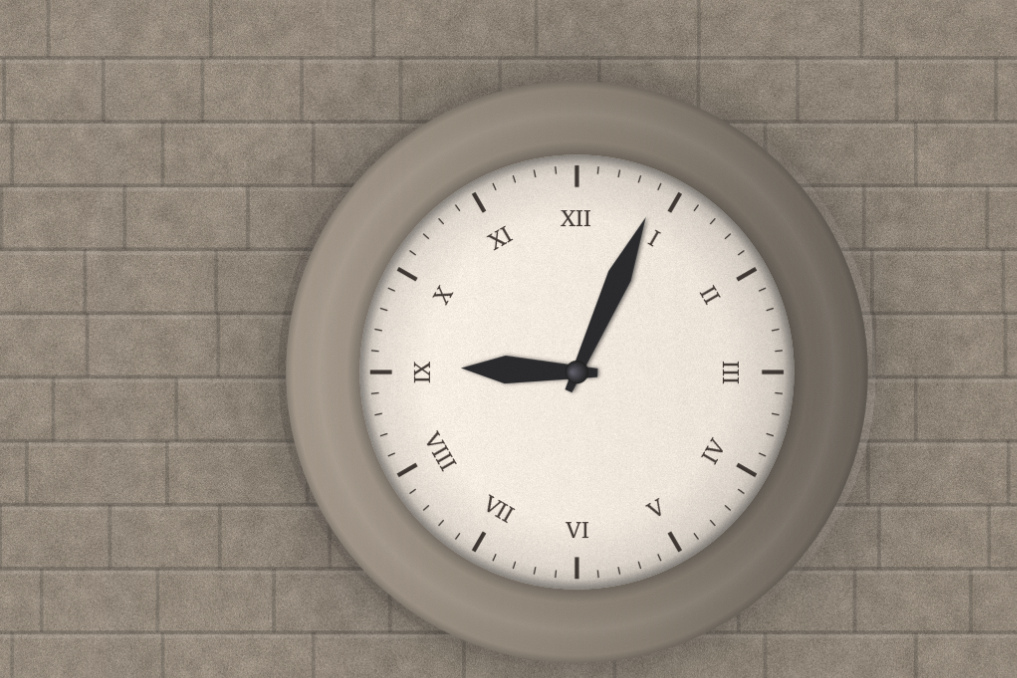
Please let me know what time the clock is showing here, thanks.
9:04
